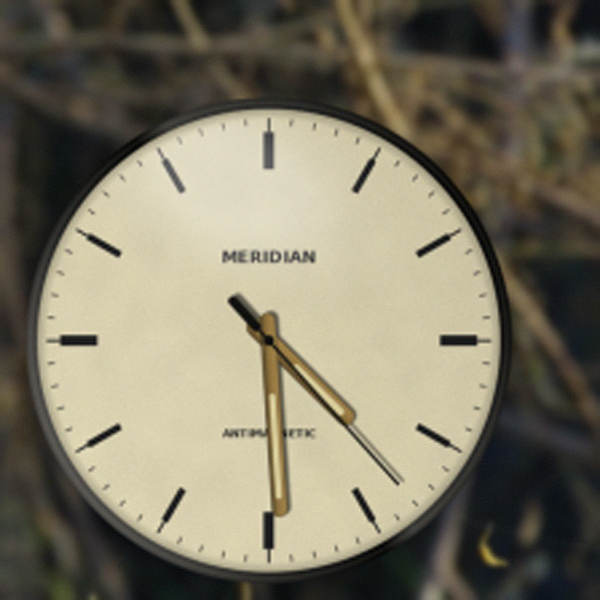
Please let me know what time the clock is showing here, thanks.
4:29:23
